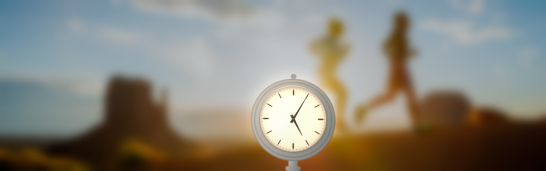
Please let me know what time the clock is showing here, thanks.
5:05
